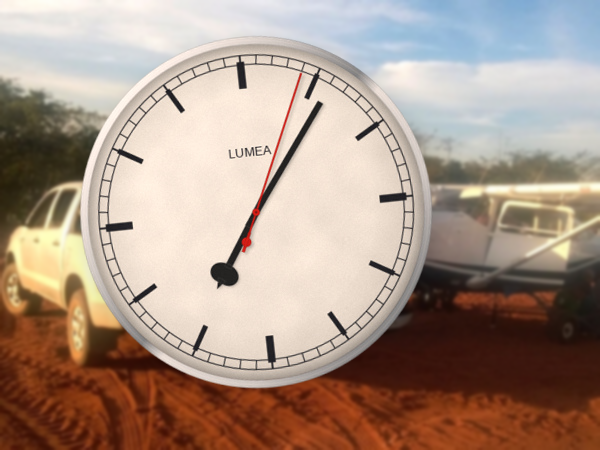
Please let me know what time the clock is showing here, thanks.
7:06:04
